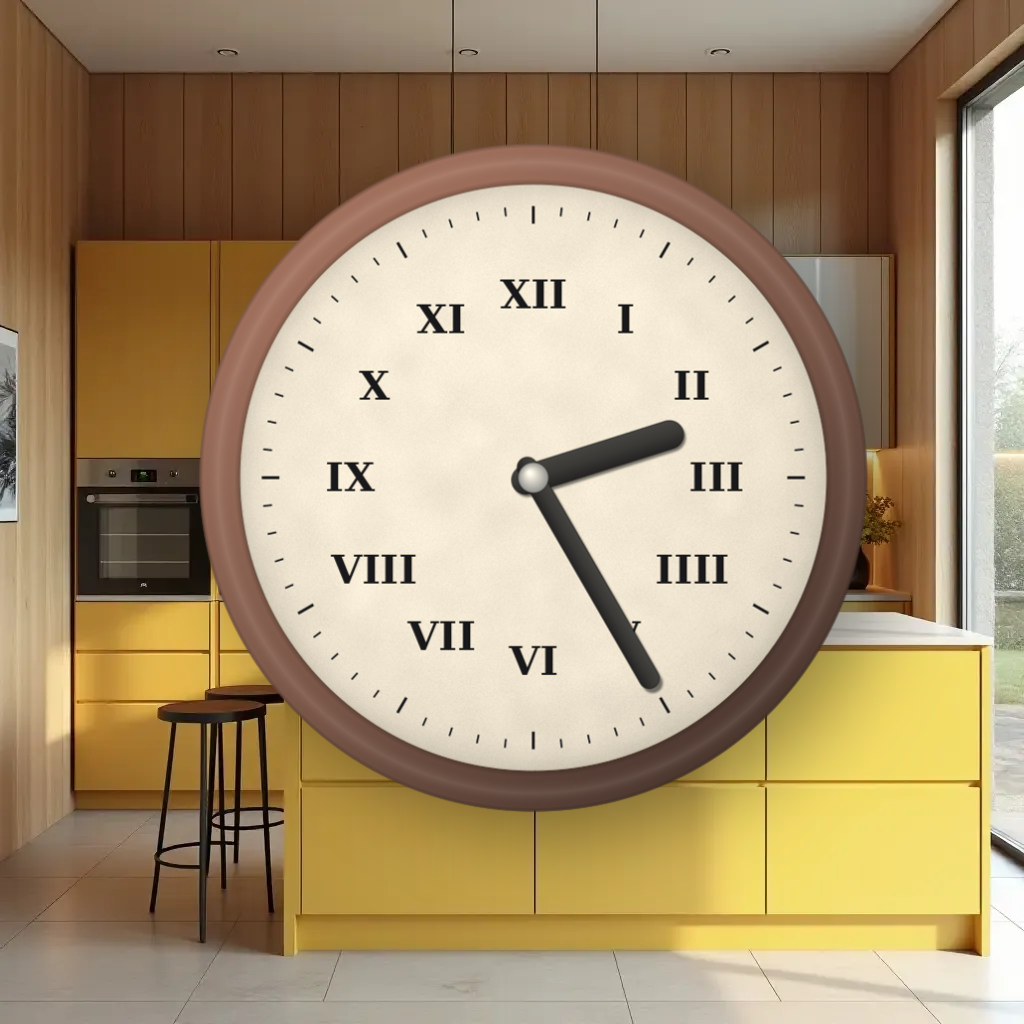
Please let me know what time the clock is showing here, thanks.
2:25
